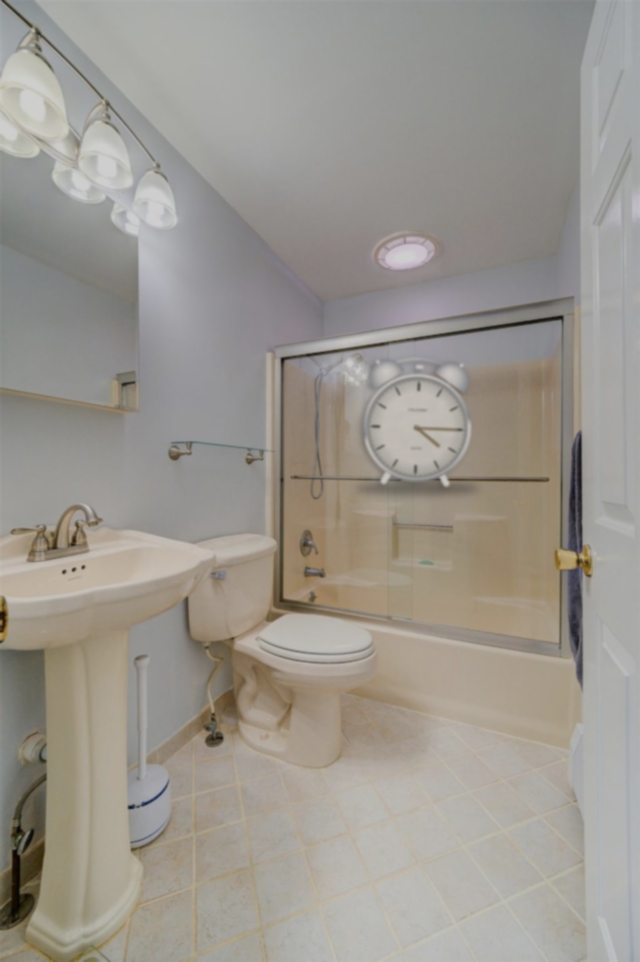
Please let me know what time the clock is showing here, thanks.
4:15
